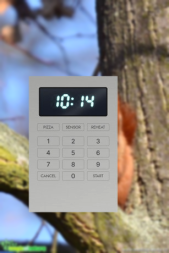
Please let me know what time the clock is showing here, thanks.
10:14
